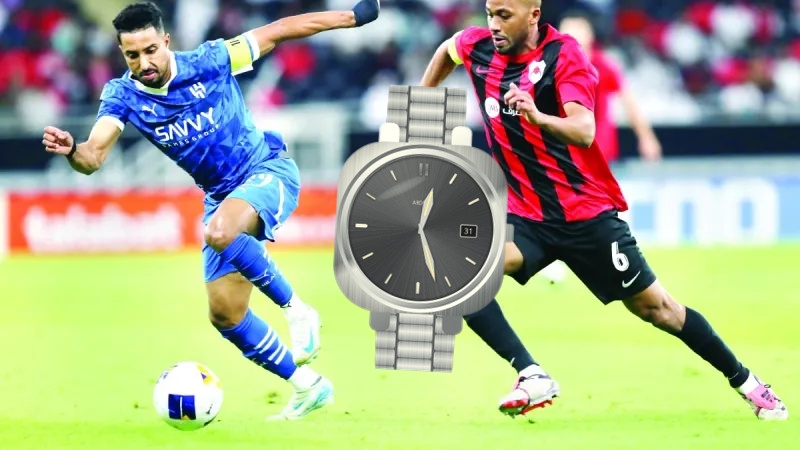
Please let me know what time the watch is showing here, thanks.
12:27
